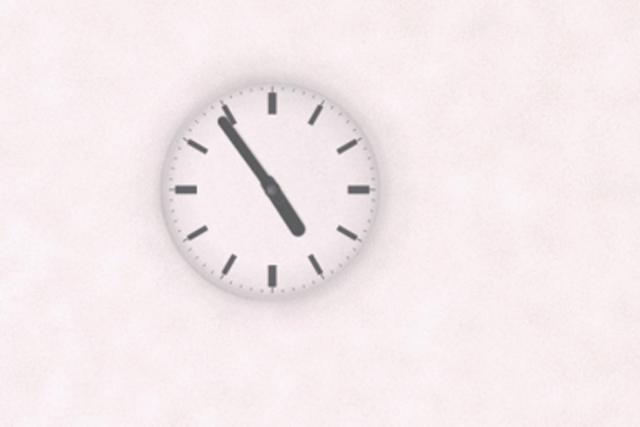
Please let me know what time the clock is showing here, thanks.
4:54
